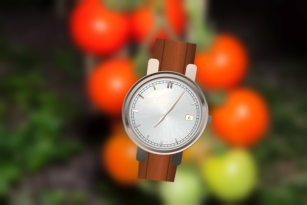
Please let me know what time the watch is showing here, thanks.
7:05
